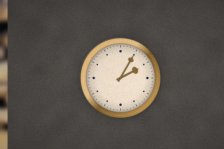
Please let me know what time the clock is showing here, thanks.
2:05
